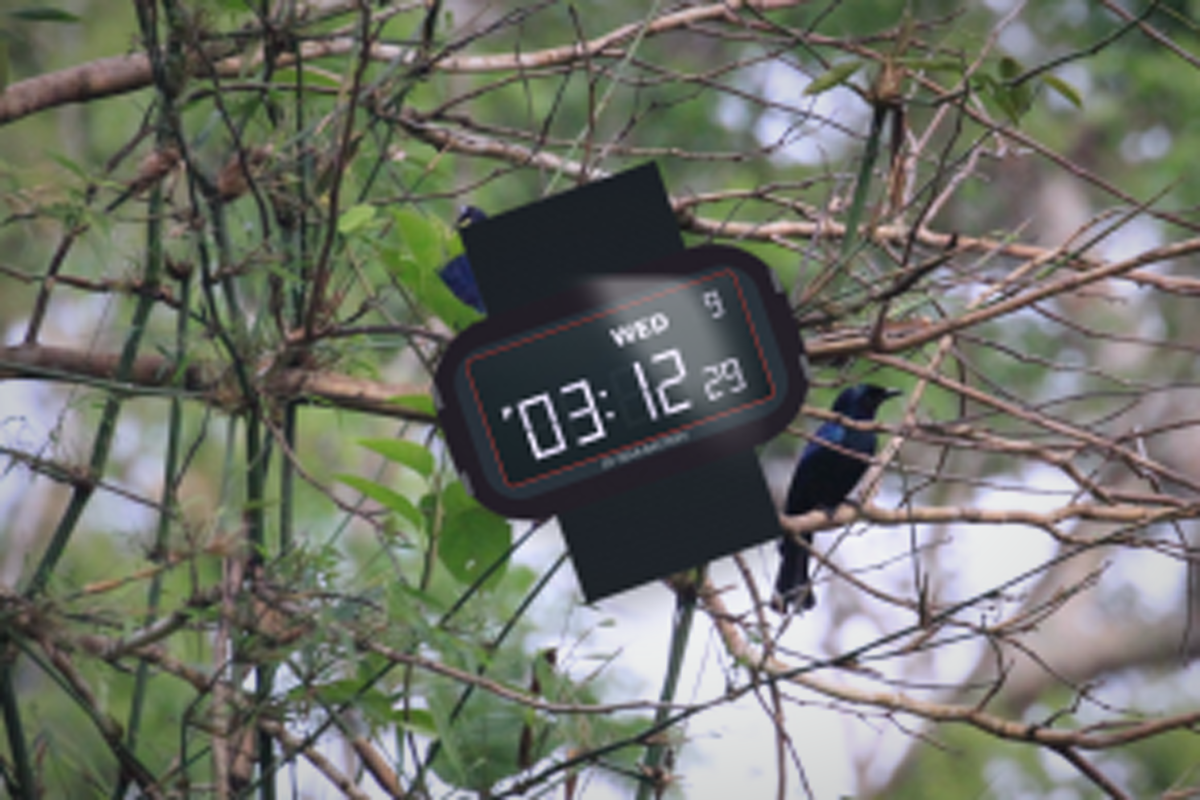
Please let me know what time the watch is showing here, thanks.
3:12:29
